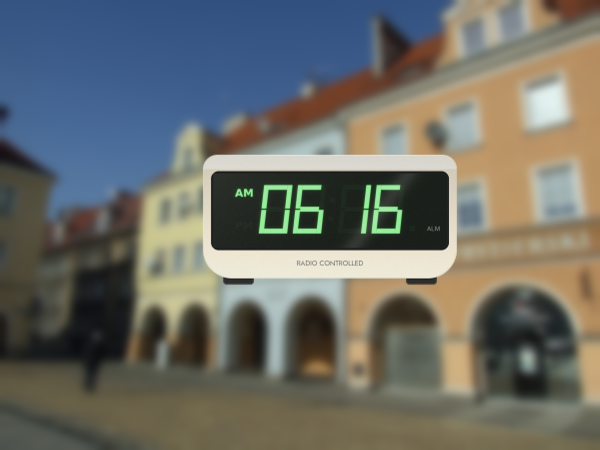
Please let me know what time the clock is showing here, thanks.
6:16
